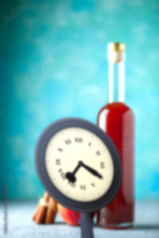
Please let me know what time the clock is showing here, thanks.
7:20
